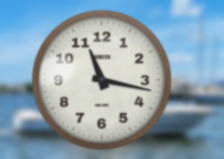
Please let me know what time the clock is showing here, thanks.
11:17
